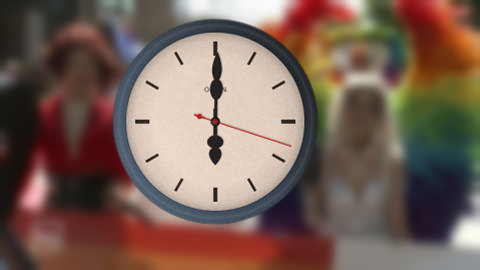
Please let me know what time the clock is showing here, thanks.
6:00:18
